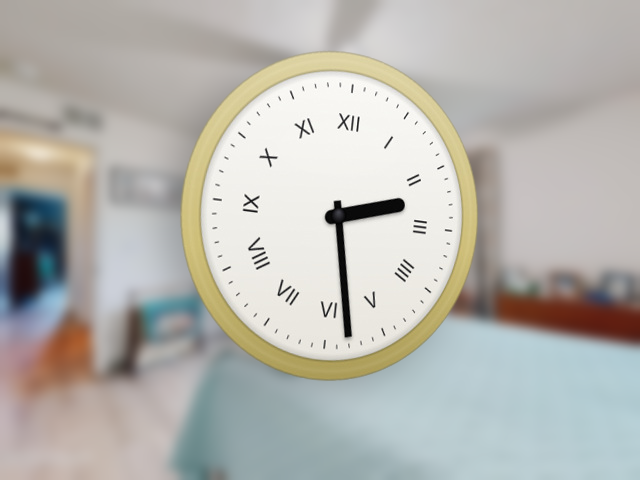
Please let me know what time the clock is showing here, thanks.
2:28
